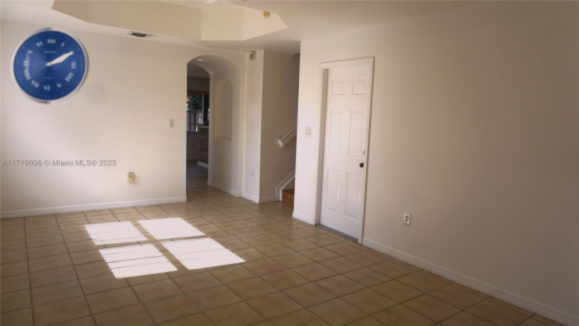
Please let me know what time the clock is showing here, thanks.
2:10
